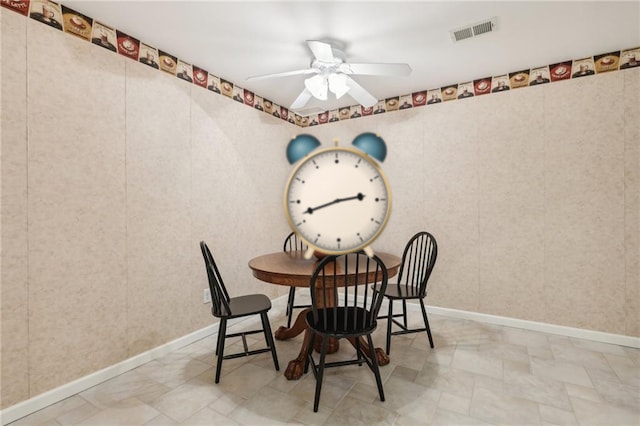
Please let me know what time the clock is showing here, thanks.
2:42
